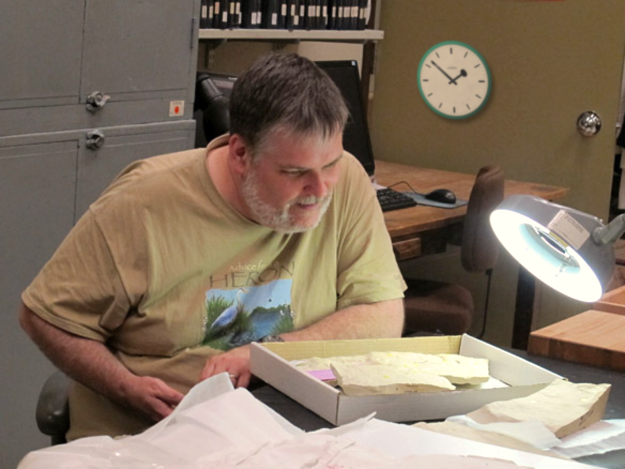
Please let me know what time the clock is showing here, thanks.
1:52
